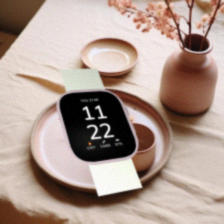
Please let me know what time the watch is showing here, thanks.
11:22
